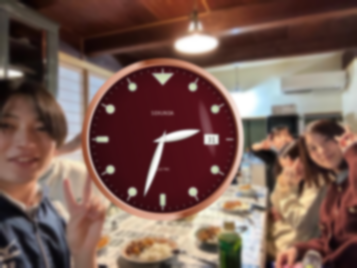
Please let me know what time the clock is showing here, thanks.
2:33
